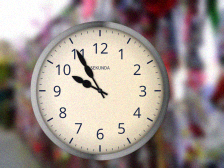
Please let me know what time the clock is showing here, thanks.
9:55
